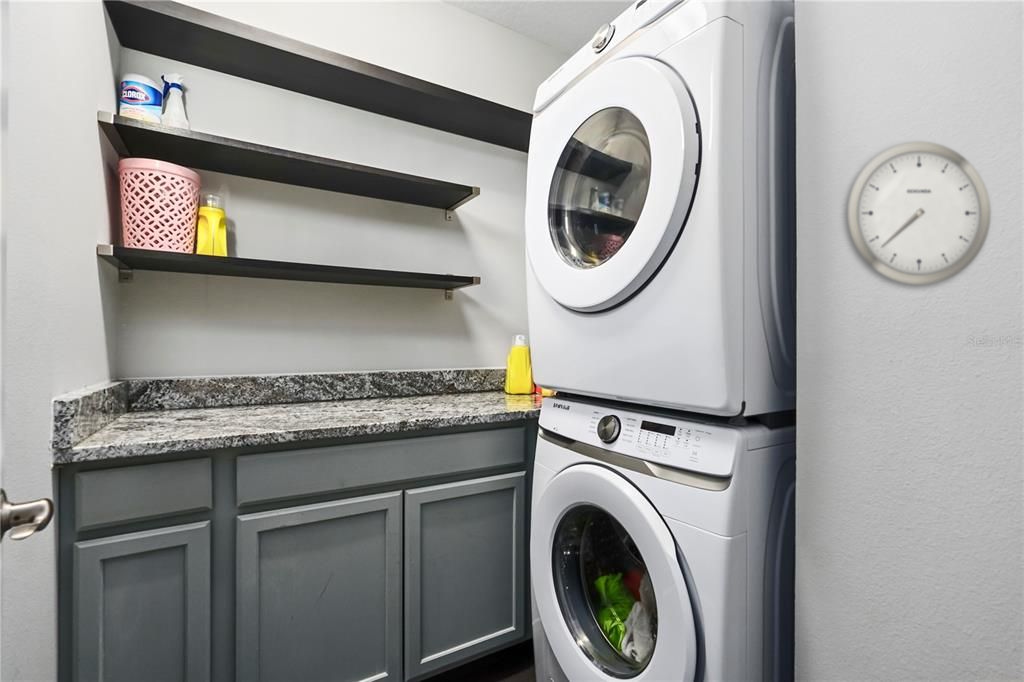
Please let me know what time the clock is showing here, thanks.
7:38
